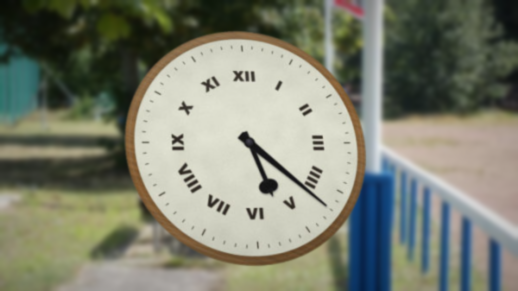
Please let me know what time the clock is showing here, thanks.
5:22
